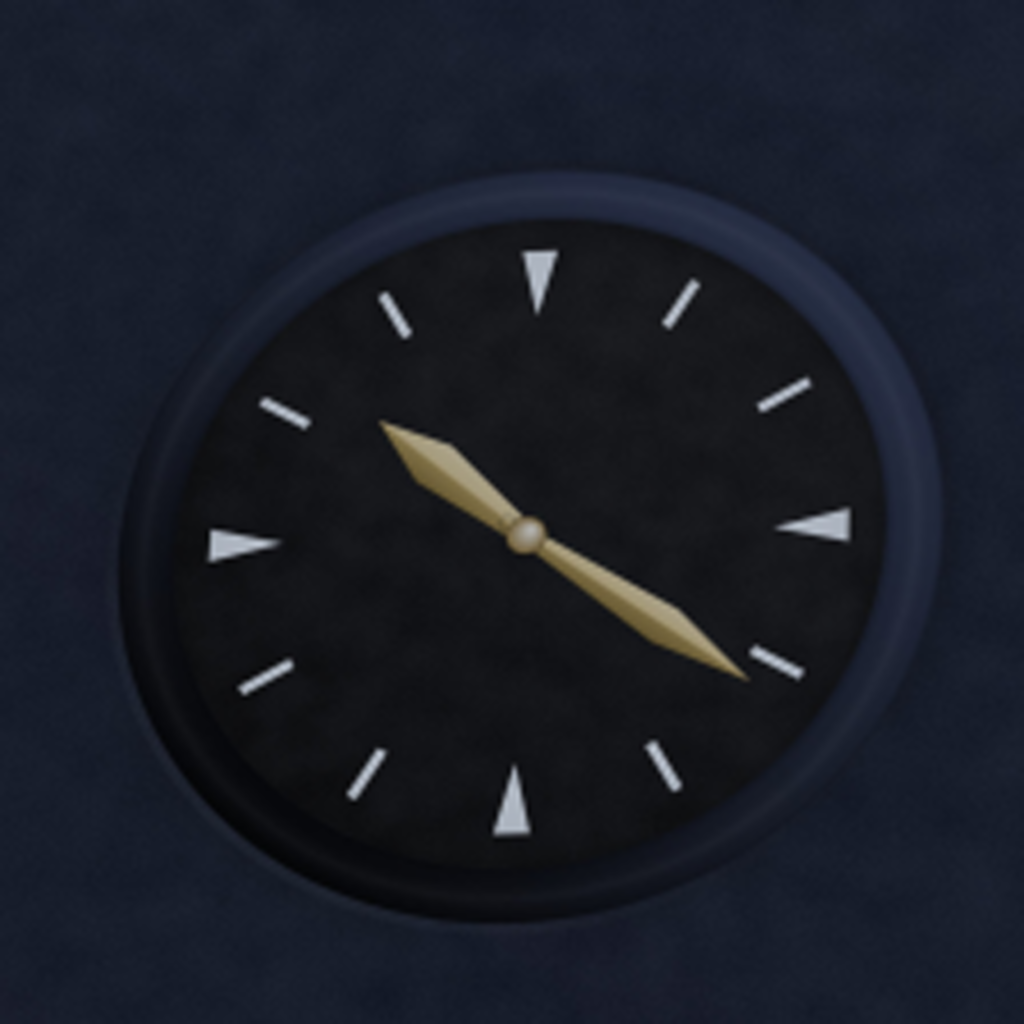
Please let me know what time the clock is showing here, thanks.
10:21
